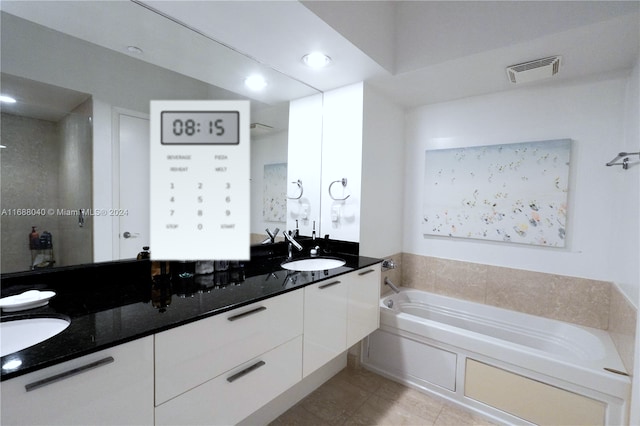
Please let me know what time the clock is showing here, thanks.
8:15
